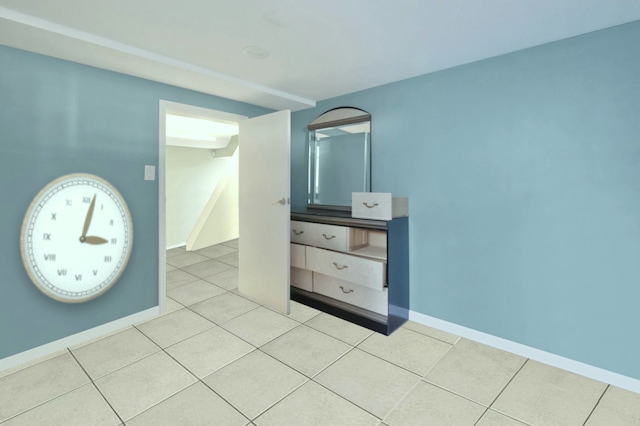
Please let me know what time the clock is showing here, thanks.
3:02
